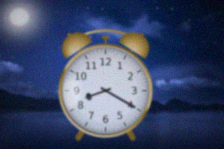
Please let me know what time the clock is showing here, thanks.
8:20
